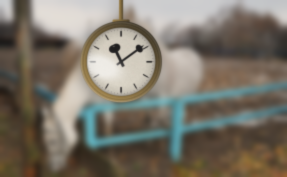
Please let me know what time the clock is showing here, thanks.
11:09
